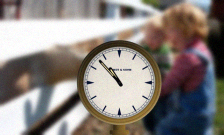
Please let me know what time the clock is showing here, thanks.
10:53
